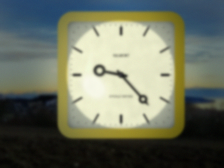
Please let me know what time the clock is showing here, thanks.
9:23
